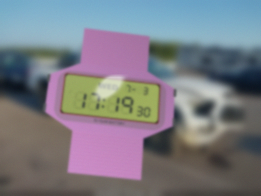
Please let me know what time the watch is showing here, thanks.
17:19
